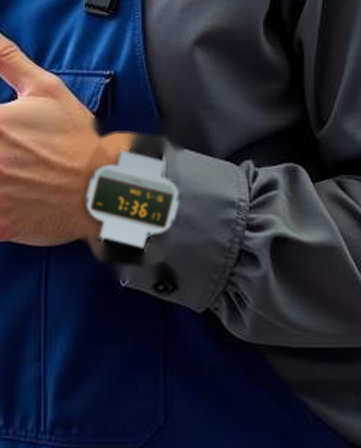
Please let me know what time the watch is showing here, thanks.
7:36
